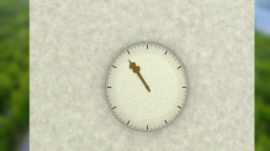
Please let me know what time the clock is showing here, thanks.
10:54
